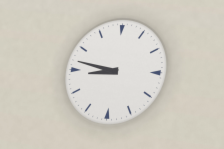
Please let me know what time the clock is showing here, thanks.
8:47
